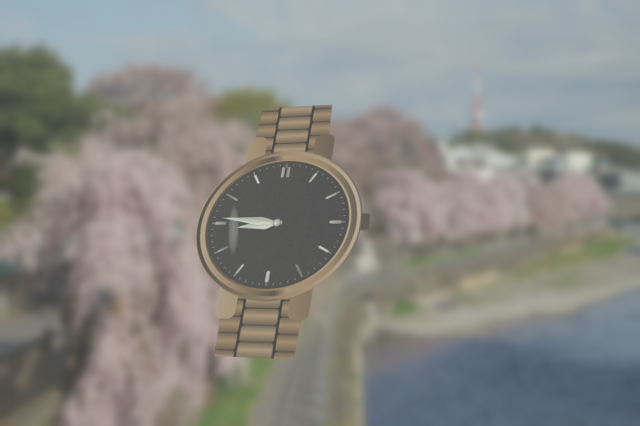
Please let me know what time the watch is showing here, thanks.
8:46
